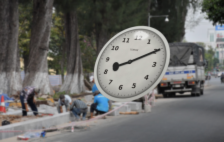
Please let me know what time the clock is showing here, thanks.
8:10
